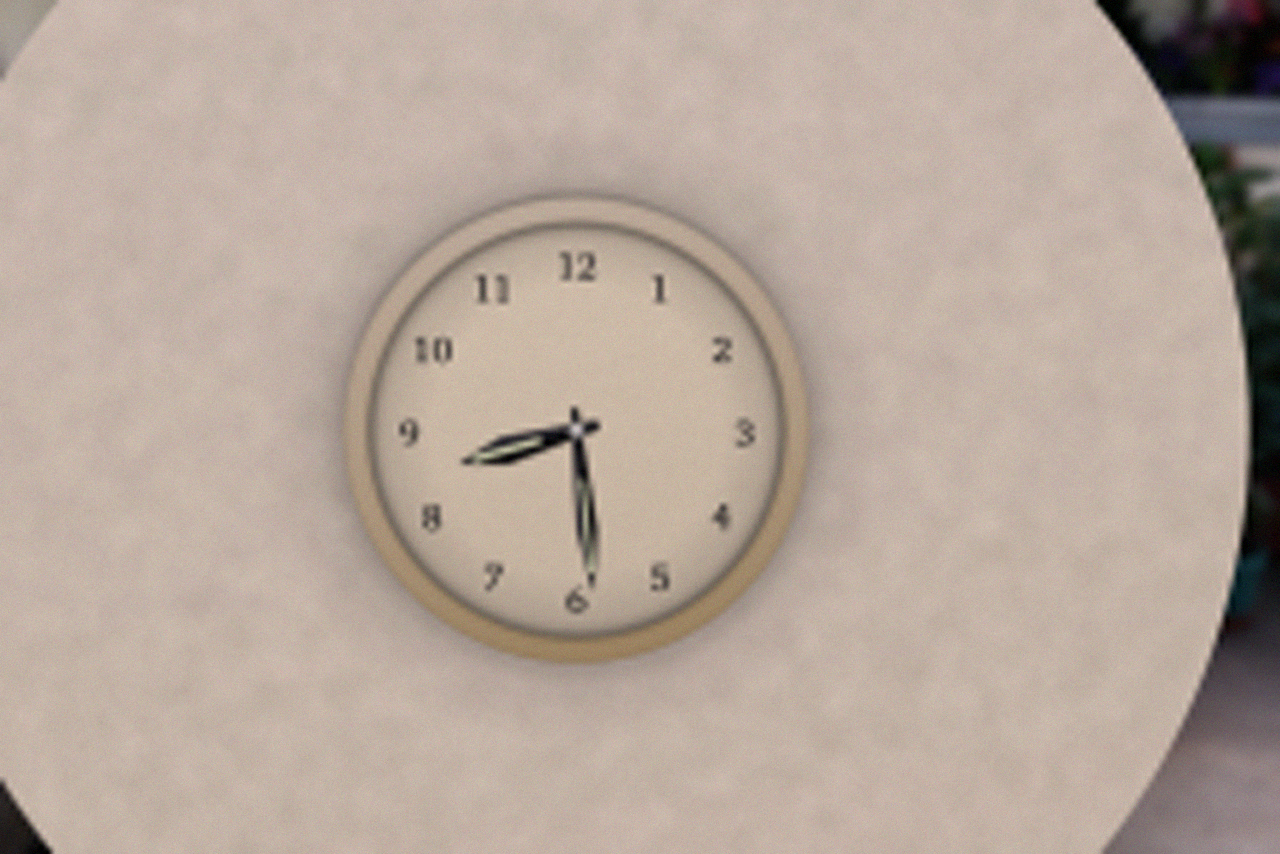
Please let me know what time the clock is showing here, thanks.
8:29
